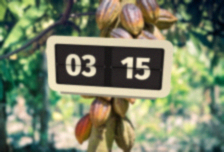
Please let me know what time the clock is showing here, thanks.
3:15
